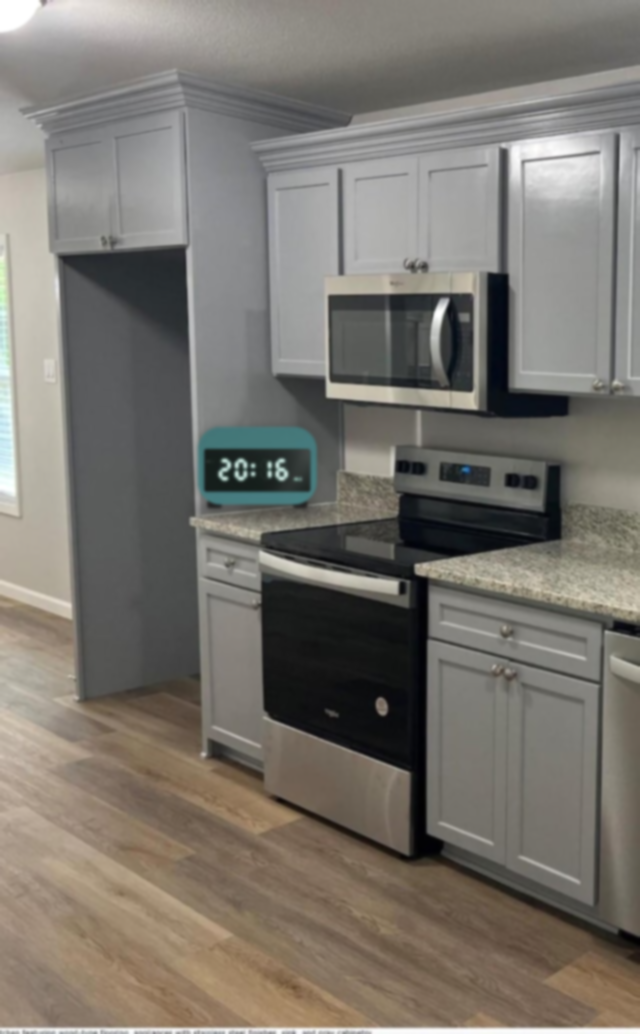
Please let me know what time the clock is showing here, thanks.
20:16
